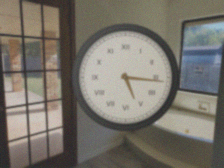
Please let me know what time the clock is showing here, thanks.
5:16
